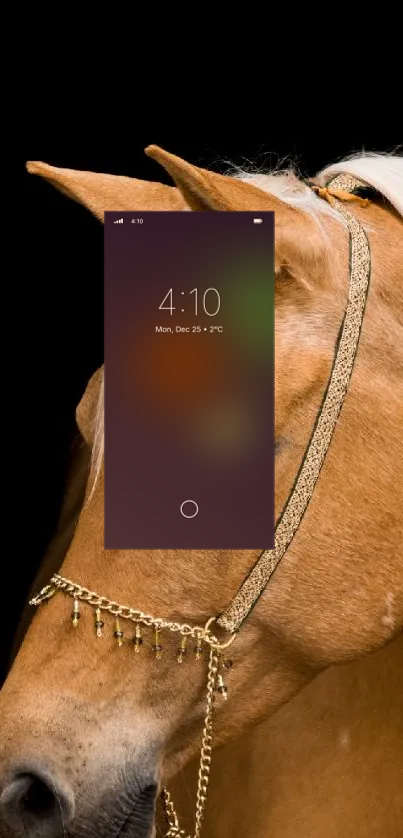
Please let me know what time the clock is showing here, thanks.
4:10
